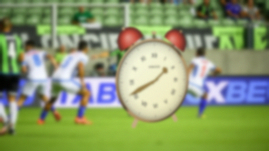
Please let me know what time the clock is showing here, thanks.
1:41
